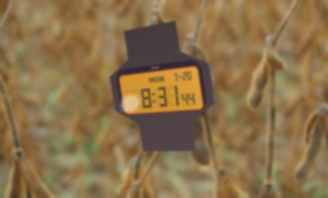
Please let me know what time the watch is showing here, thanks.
8:31
